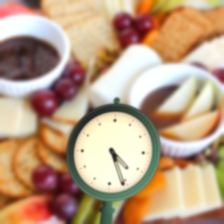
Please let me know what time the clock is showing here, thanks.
4:26
